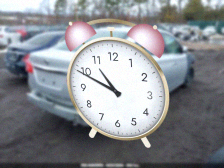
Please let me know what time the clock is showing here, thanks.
10:49
